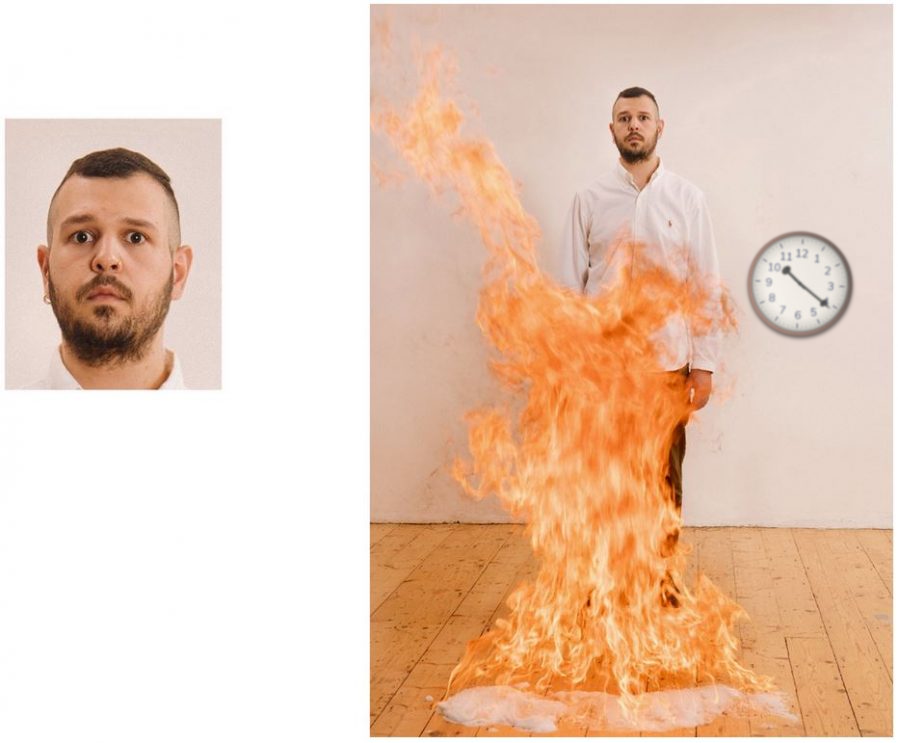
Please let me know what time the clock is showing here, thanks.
10:21
